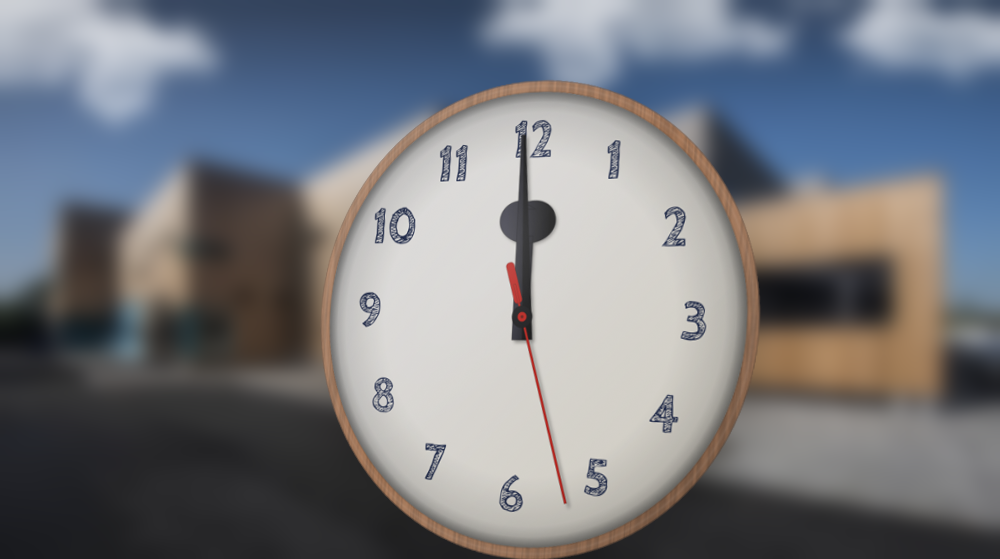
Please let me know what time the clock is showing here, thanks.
11:59:27
